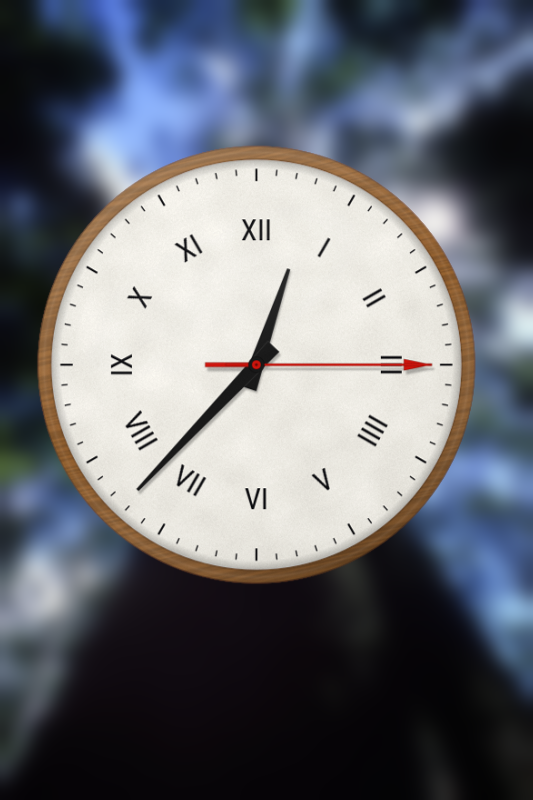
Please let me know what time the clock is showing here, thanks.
12:37:15
